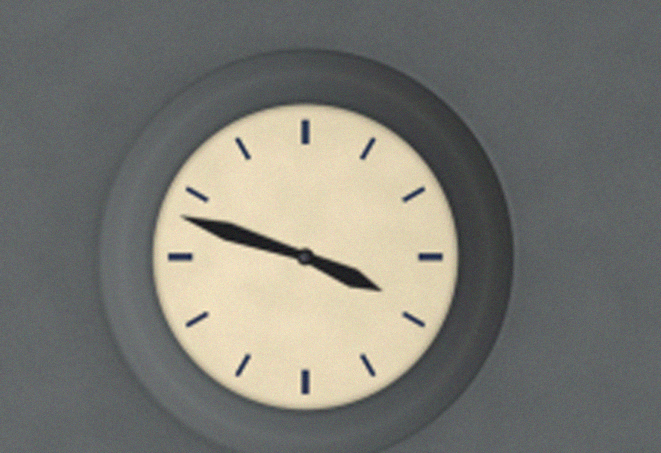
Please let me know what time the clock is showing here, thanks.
3:48
